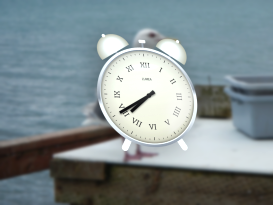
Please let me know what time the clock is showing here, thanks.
7:40
